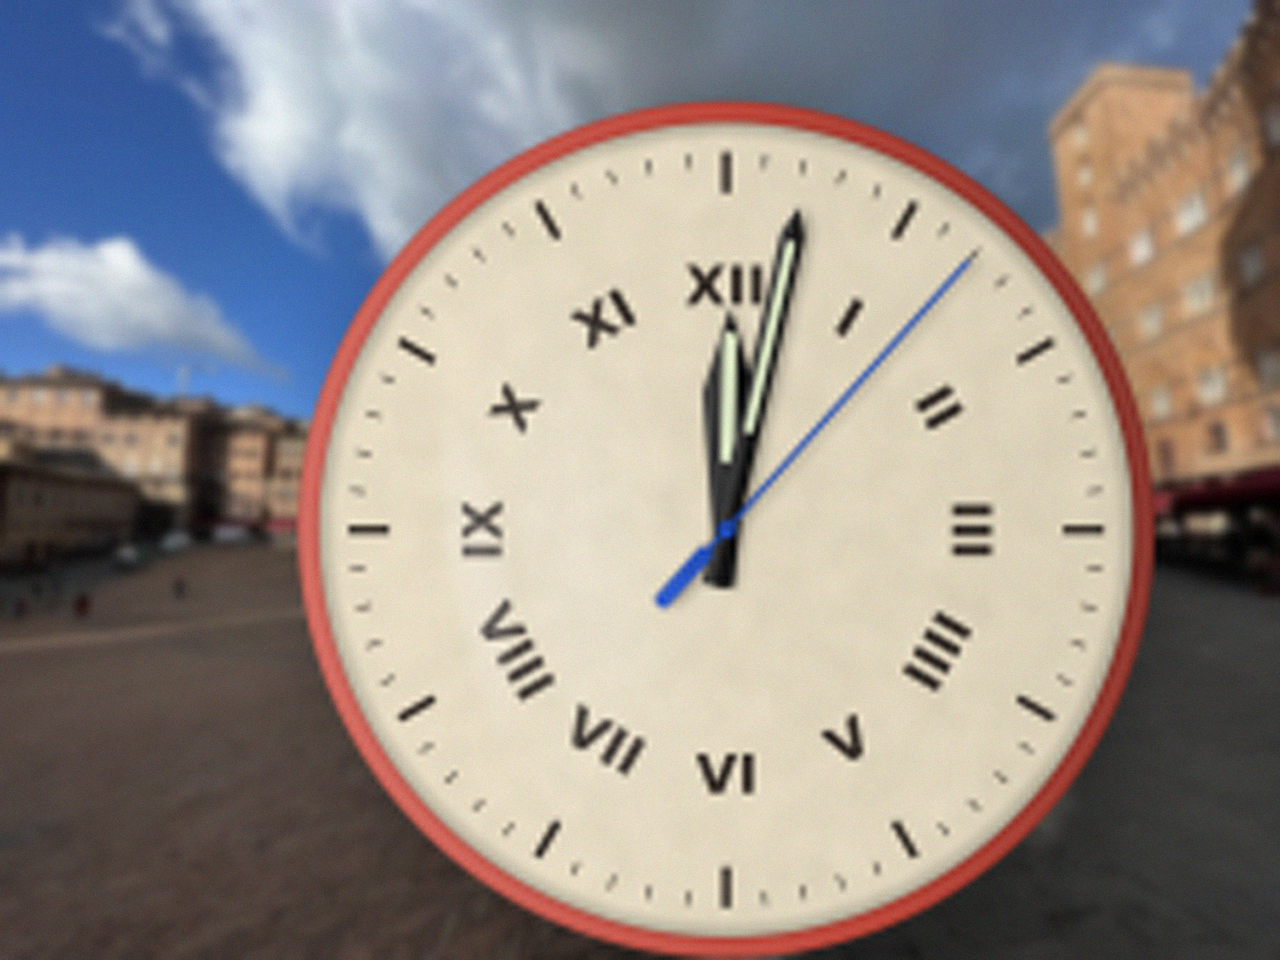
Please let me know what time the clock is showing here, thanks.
12:02:07
